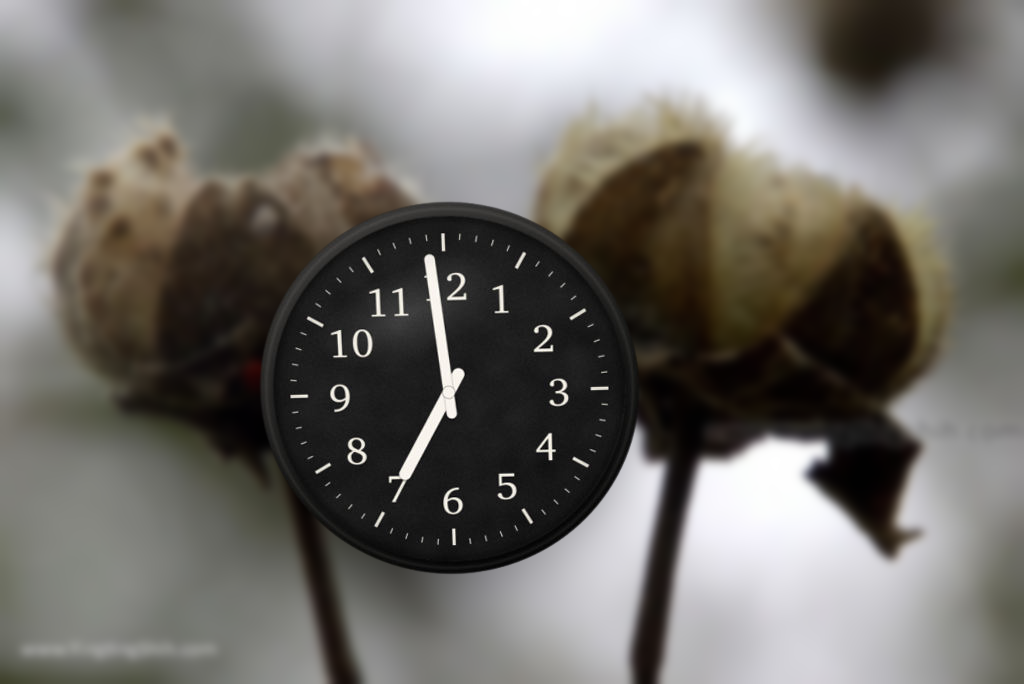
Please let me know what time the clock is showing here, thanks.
6:59
